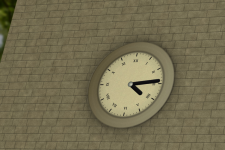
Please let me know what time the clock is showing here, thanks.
4:14
